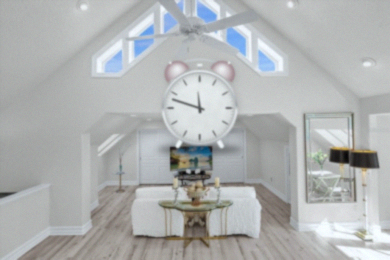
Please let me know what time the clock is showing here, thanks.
11:48
